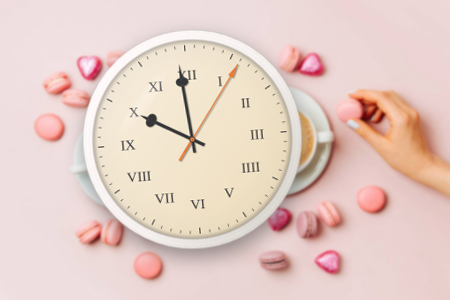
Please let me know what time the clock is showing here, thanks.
9:59:06
